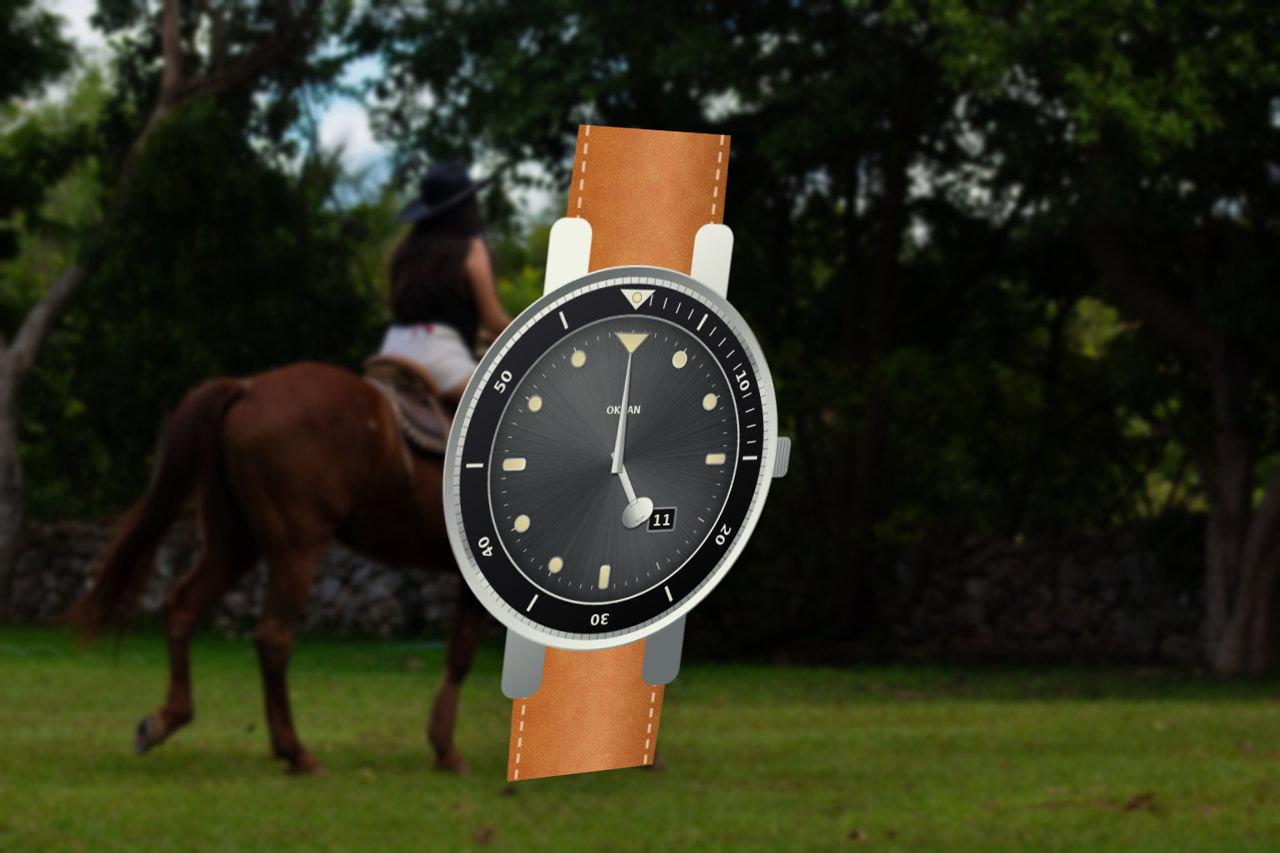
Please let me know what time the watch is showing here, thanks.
5:00
